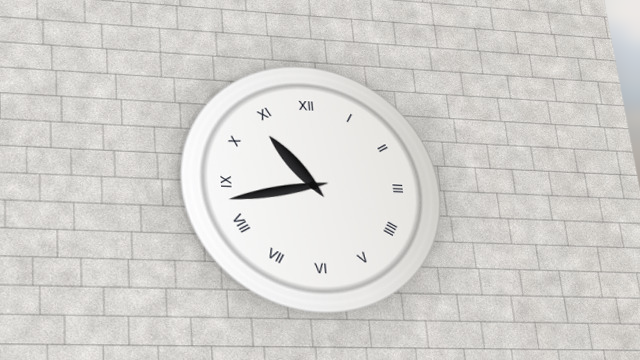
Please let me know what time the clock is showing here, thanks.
10:43
